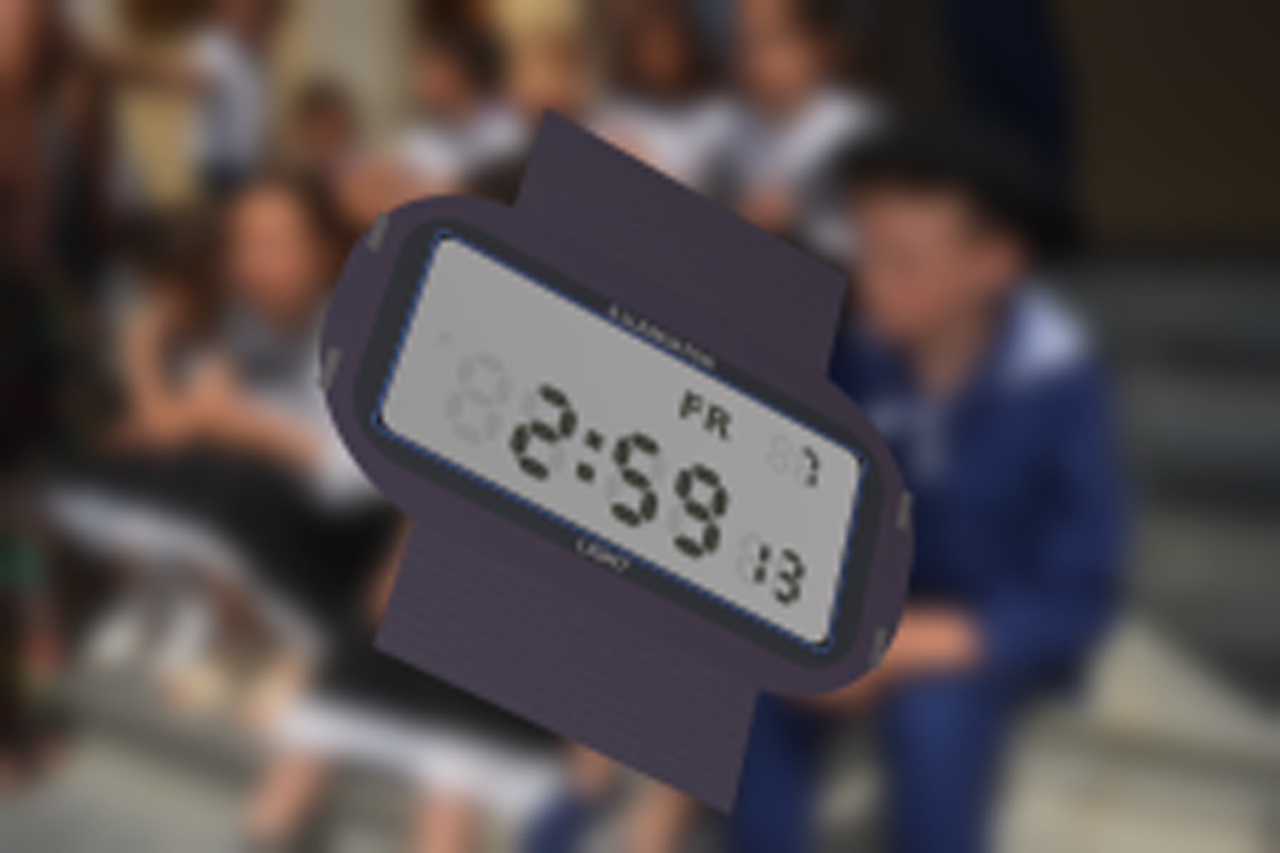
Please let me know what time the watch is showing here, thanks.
2:59:13
